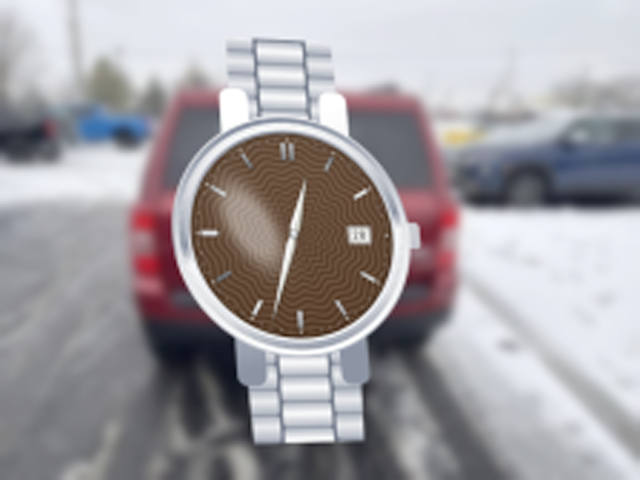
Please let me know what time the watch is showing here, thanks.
12:33
